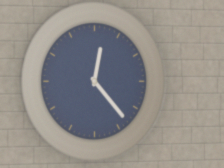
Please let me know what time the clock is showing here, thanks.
12:23
